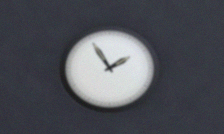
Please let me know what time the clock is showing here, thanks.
1:55
